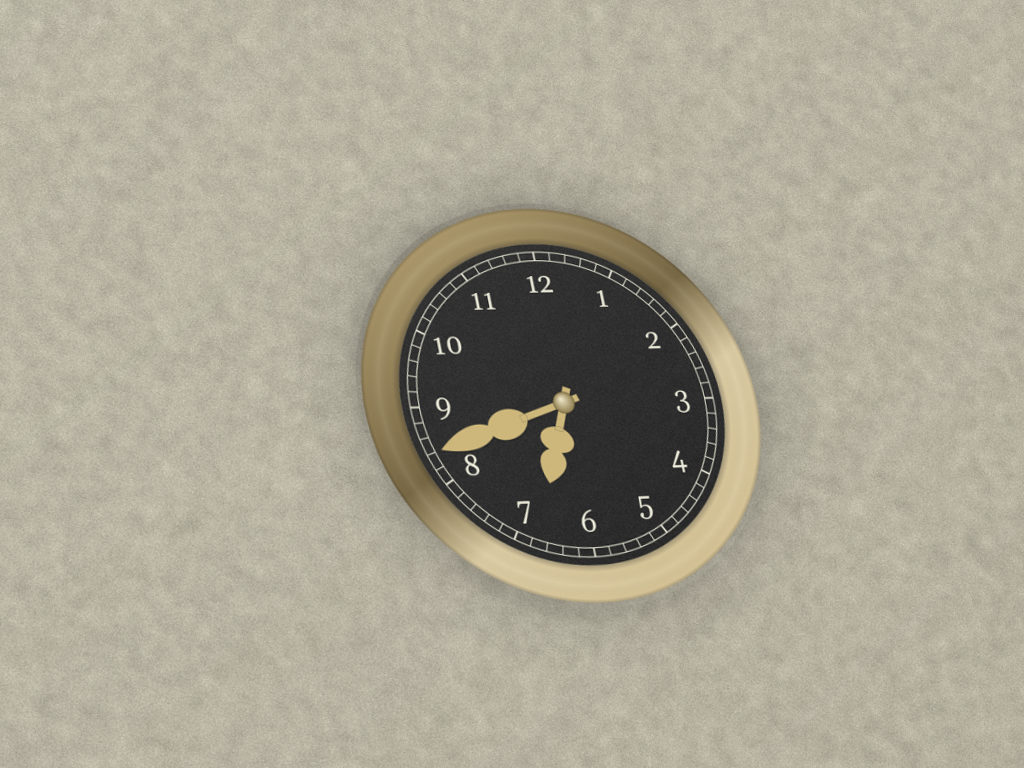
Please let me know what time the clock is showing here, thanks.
6:42
